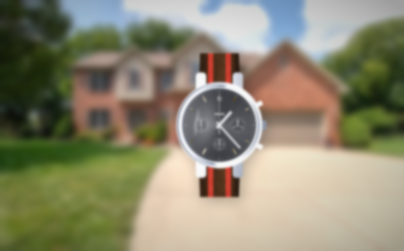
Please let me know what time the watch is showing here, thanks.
1:23
